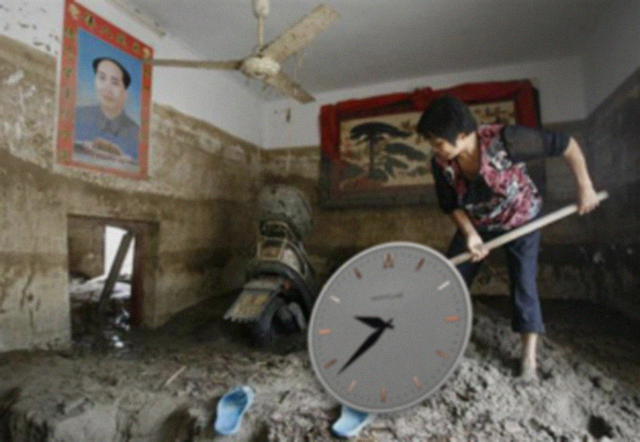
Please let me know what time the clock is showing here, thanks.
9:38
